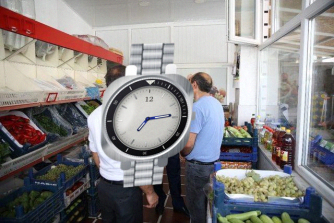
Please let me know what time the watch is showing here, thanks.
7:14
